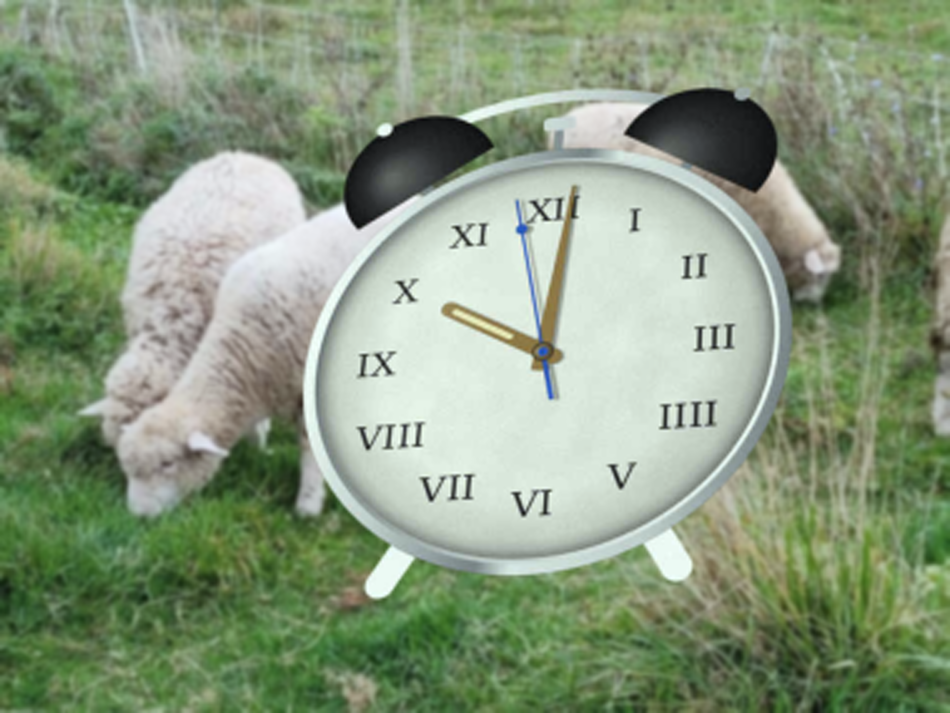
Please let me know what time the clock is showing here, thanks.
10:00:58
